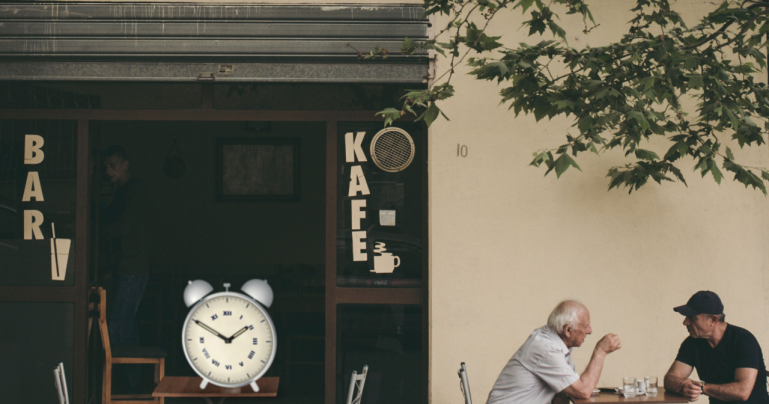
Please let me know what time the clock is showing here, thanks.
1:50
